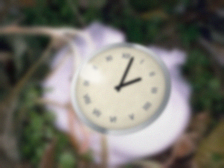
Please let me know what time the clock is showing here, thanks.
2:02
